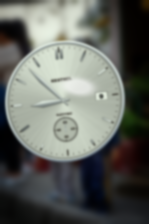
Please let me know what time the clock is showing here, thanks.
8:53
